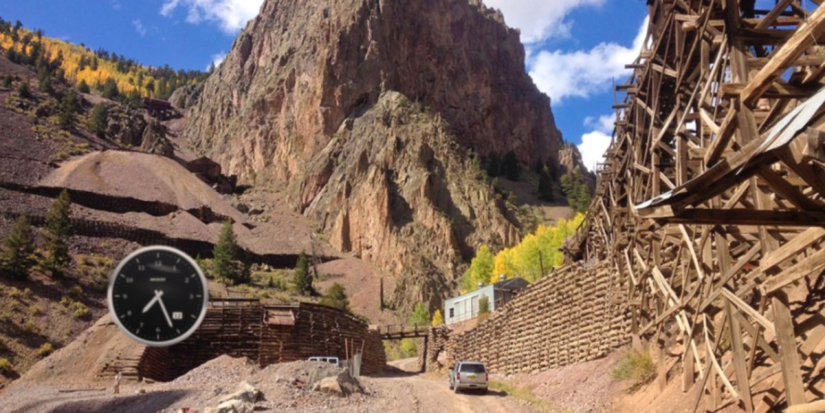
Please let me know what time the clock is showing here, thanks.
7:26
